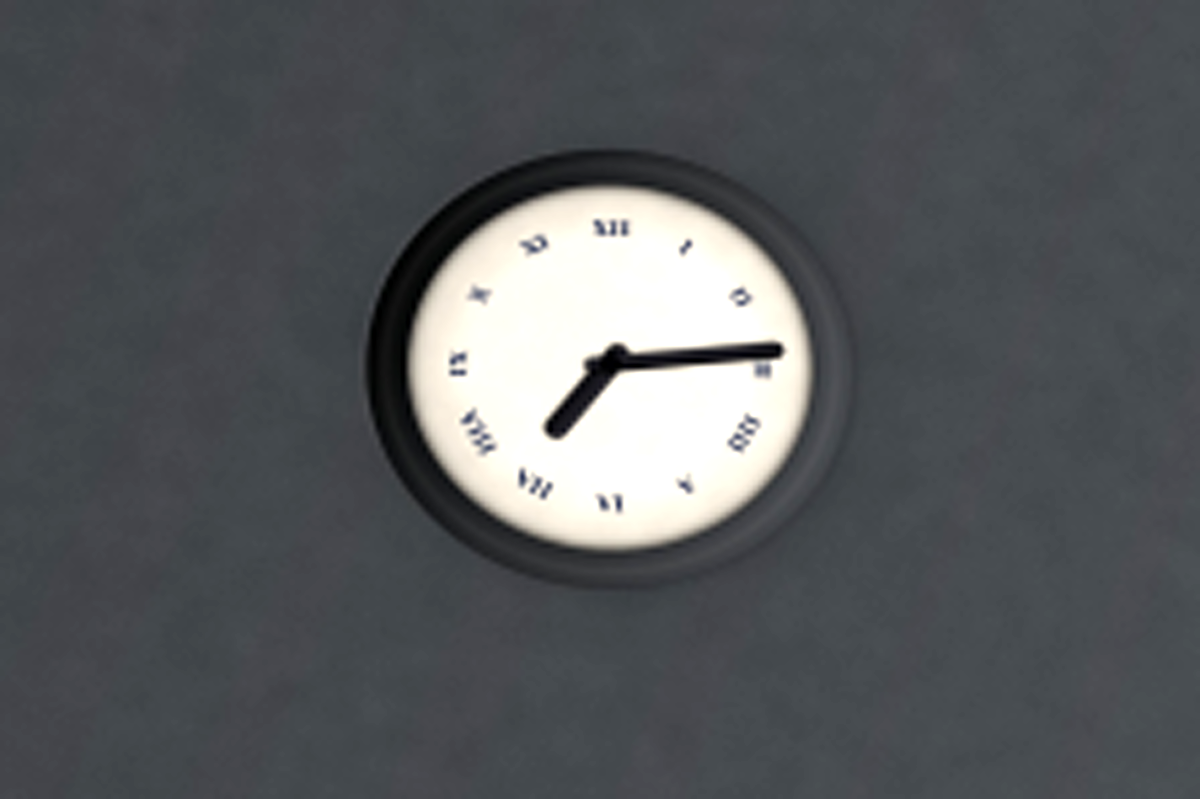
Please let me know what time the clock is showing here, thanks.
7:14
